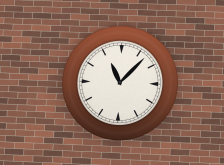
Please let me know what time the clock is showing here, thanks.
11:07
